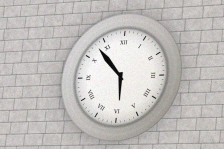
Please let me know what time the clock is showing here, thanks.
5:53
